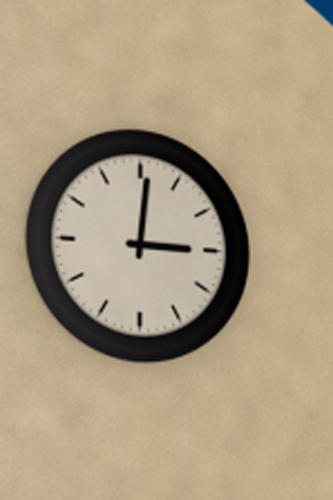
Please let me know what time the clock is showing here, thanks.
3:01
